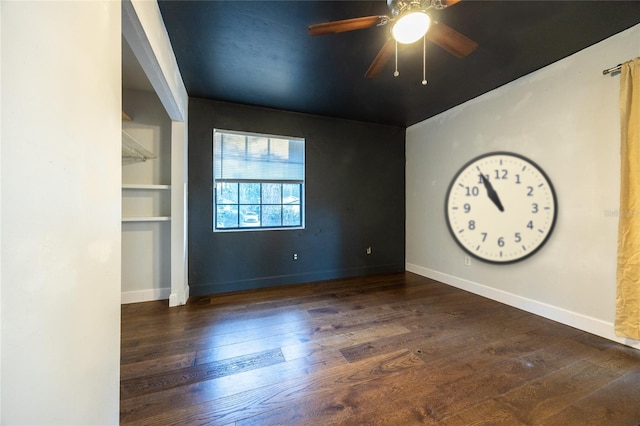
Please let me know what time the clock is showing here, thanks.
10:55
